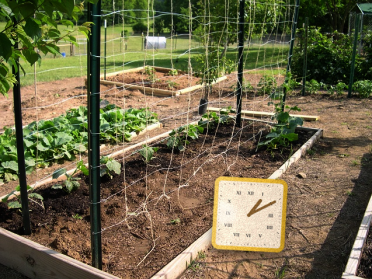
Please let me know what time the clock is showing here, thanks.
1:10
